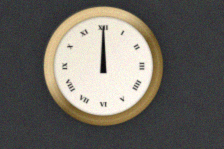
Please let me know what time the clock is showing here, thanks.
12:00
